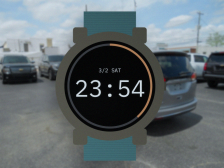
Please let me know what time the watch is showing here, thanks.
23:54
